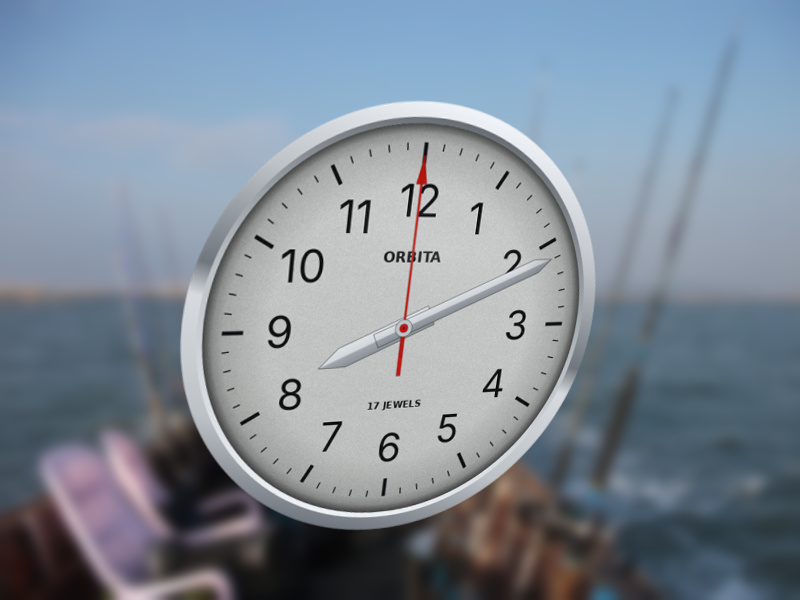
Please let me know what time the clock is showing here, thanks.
8:11:00
